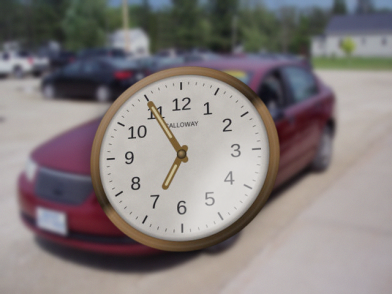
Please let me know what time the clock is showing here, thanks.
6:55
